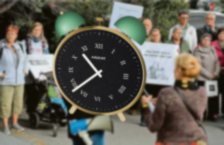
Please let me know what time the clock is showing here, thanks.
10:38
